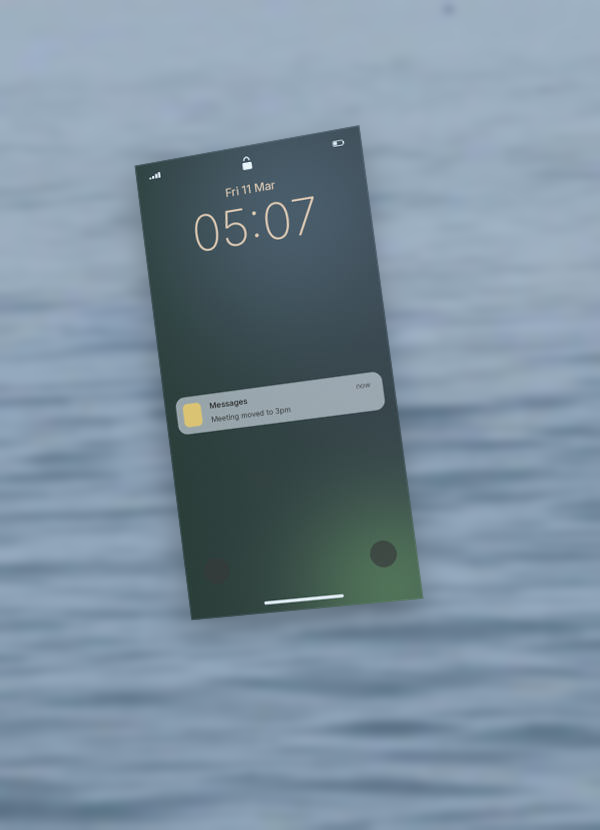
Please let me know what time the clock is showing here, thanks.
5:07
